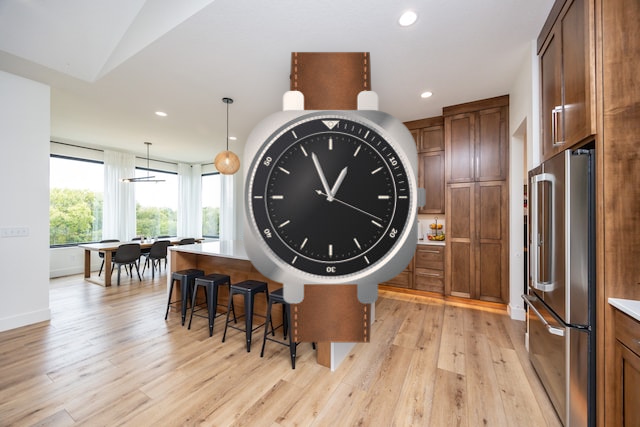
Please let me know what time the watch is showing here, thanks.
12:56:19
